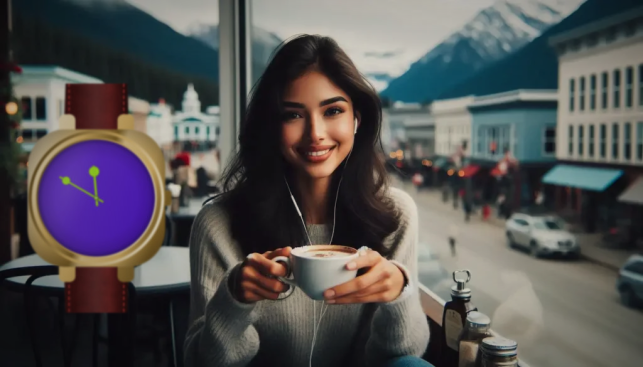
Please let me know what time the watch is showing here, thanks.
11:50
